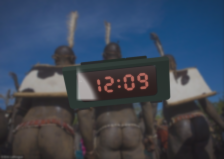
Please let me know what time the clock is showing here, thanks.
12:09
